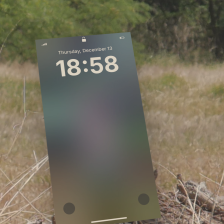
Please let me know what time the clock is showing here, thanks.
18:58
